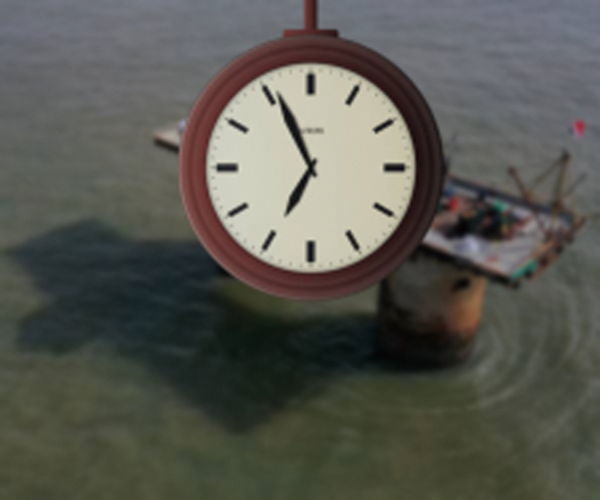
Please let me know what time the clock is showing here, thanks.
6:56
